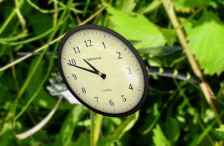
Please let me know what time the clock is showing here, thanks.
10:49
